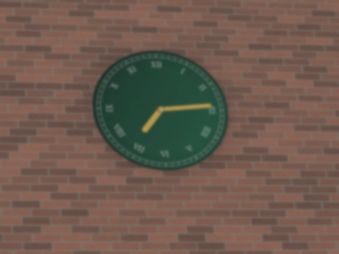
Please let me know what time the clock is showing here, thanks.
7:14
